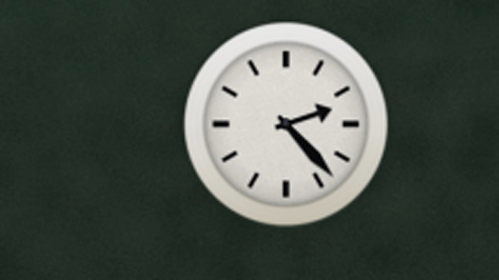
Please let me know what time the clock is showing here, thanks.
2:23
